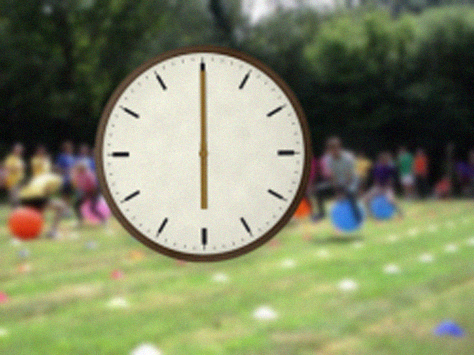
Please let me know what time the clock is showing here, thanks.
6:00
